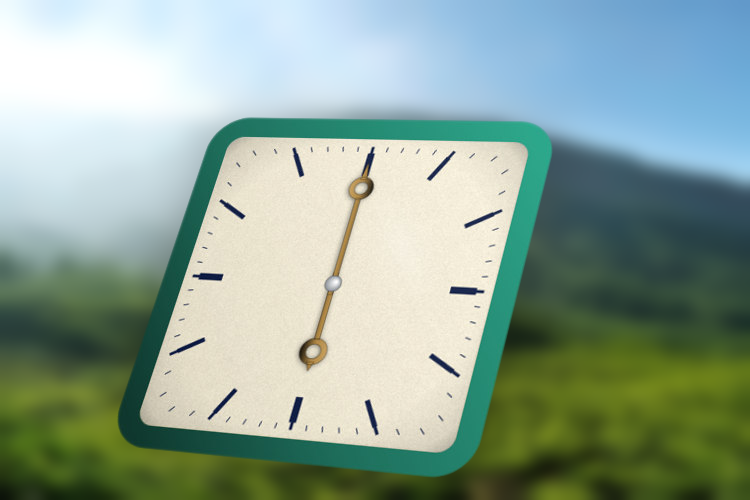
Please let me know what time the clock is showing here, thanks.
6:00
